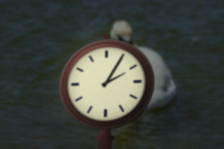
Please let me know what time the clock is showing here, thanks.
2:05
